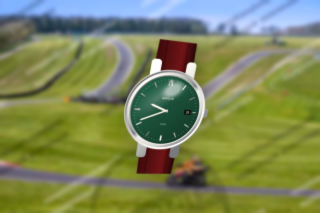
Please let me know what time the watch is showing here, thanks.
9:41
